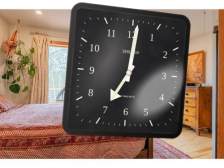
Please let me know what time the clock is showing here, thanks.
7:01
